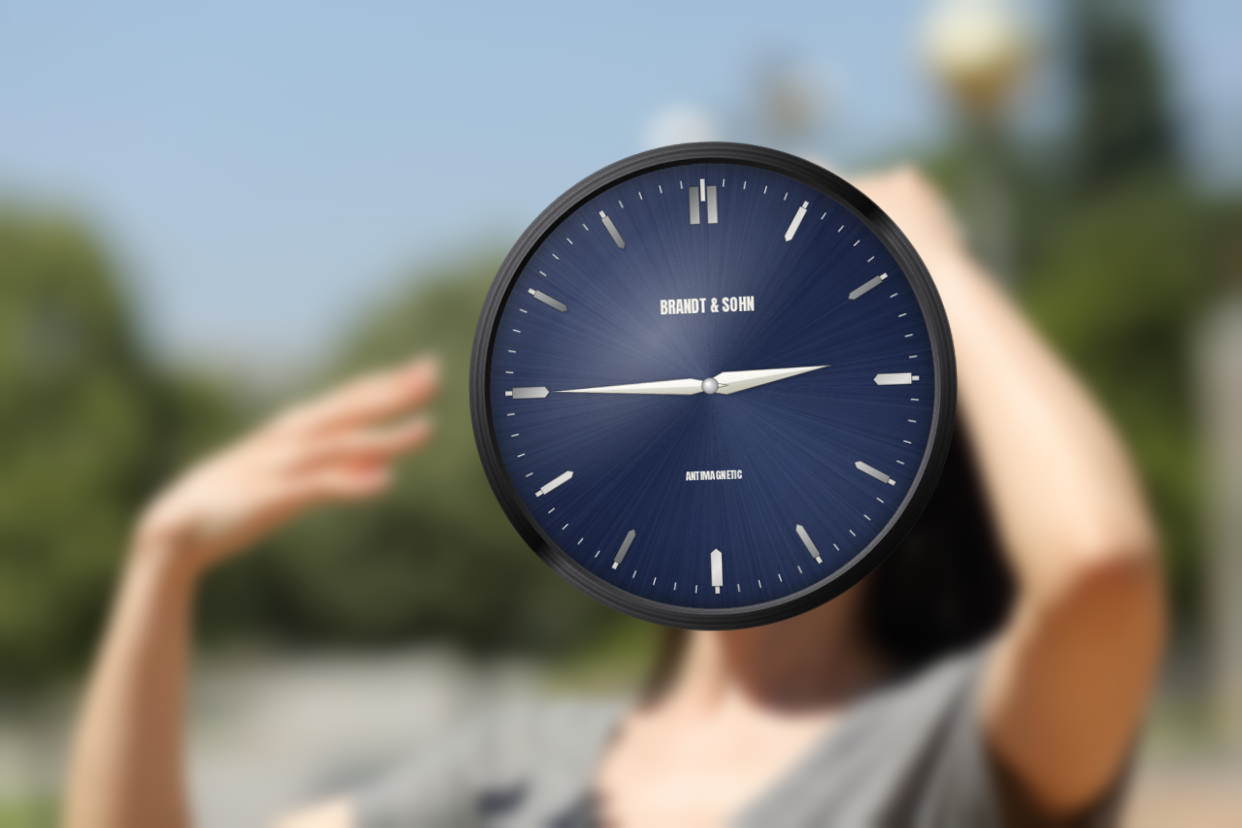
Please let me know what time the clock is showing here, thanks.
2:45
